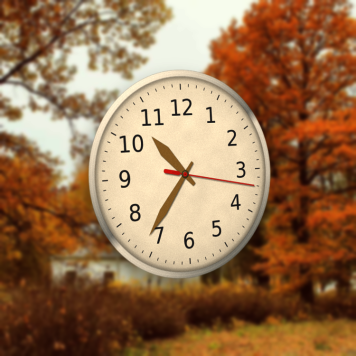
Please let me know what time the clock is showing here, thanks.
10:36:17
